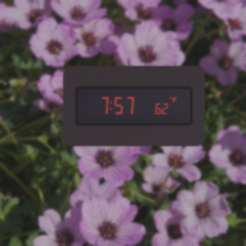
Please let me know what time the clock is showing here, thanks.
7:57
